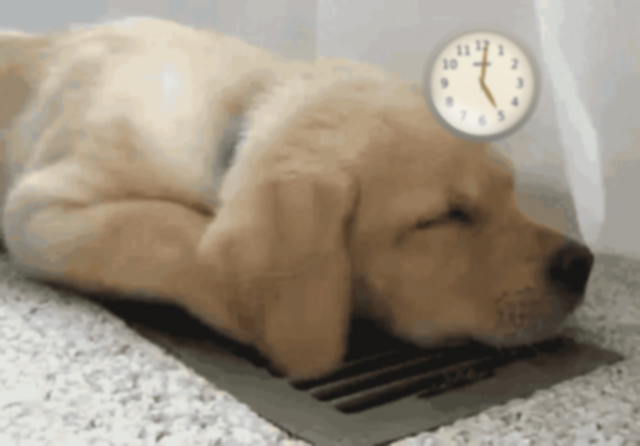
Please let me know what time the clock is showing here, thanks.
5:01
